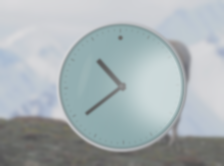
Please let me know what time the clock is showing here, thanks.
10:39
